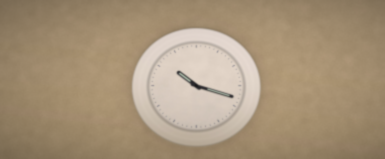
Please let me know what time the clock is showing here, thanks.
10:18
